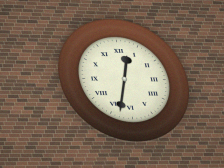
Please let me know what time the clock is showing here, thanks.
12:33
